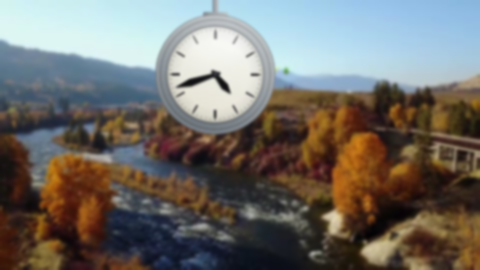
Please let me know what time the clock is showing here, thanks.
4:42
